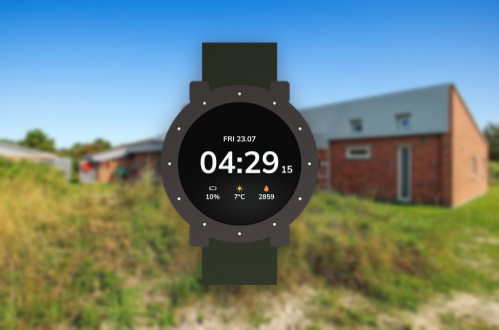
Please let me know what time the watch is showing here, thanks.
4:29:15
